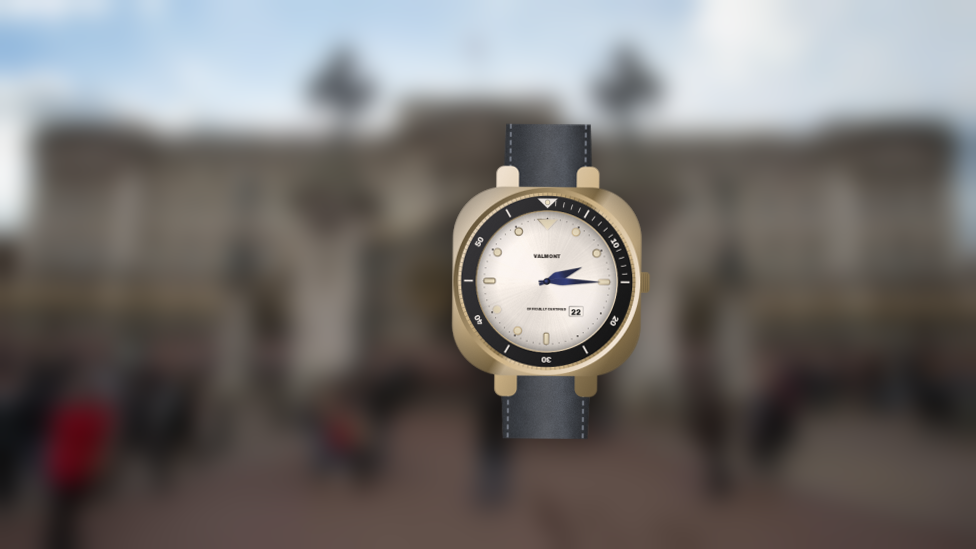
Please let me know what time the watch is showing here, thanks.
2:15
